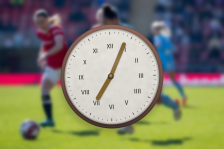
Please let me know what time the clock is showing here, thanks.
7:04
